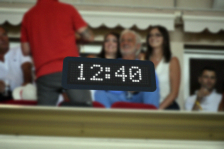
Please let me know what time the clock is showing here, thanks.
12:40
